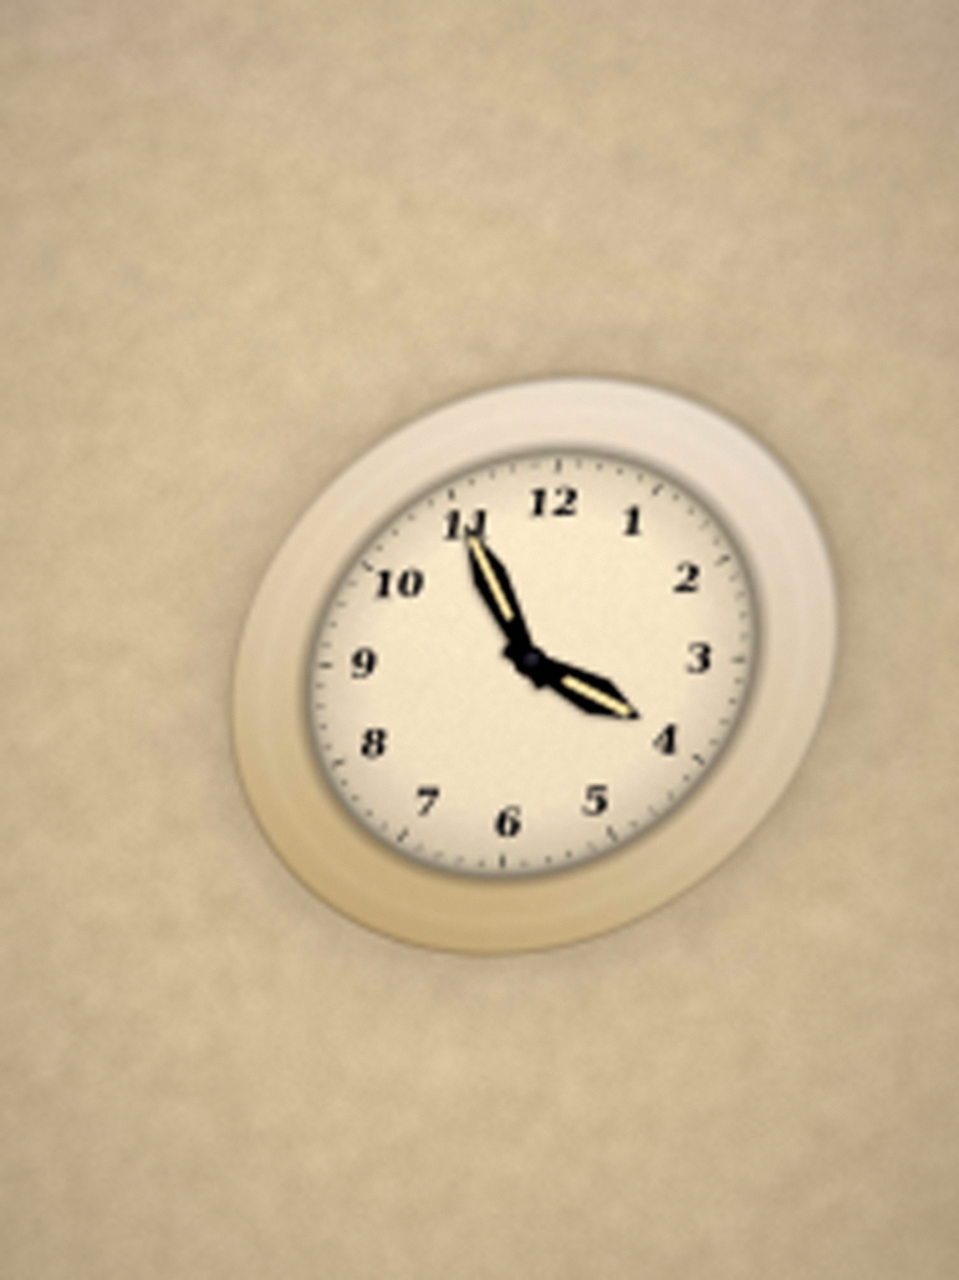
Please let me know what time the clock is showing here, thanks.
3:55
